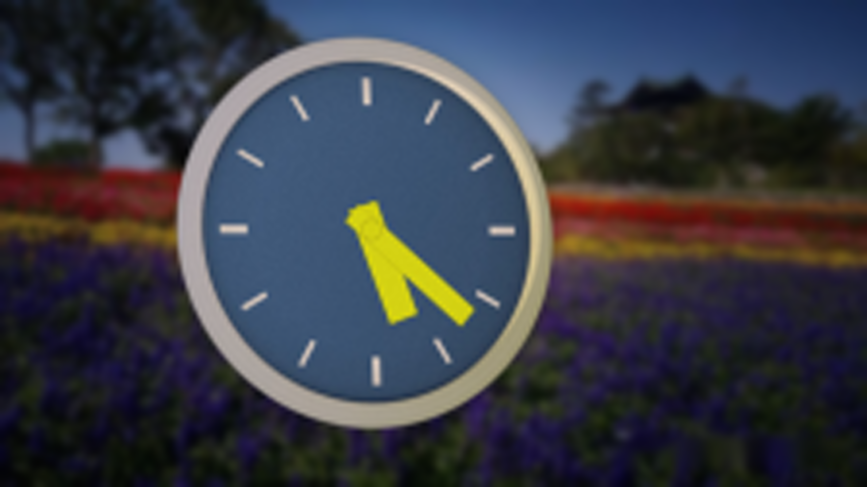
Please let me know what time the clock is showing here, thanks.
5:22
